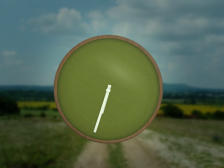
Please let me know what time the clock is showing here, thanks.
6:33
